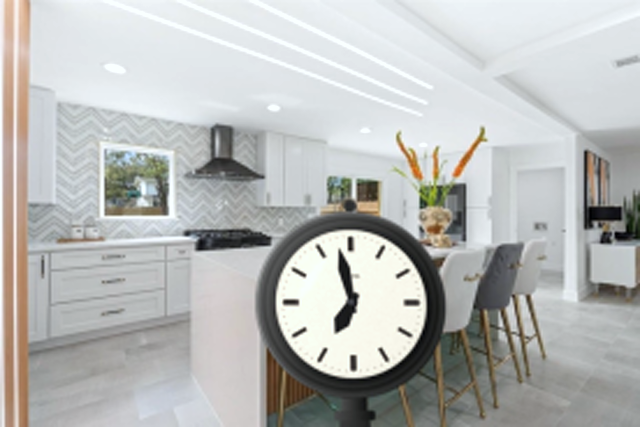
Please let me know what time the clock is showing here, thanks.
6:58
